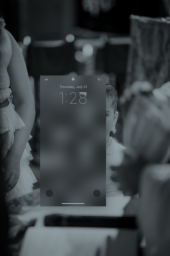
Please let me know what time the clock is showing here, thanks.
1:28
